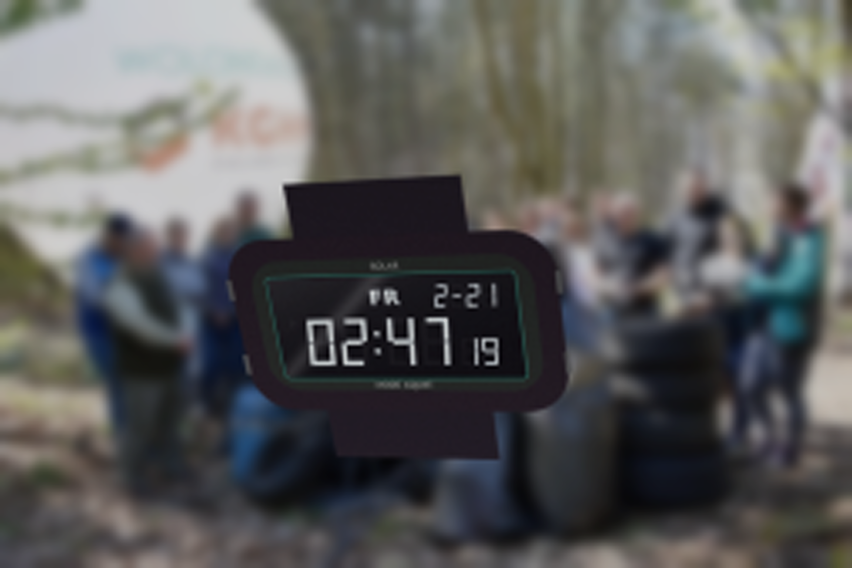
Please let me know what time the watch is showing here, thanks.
2:47:19
